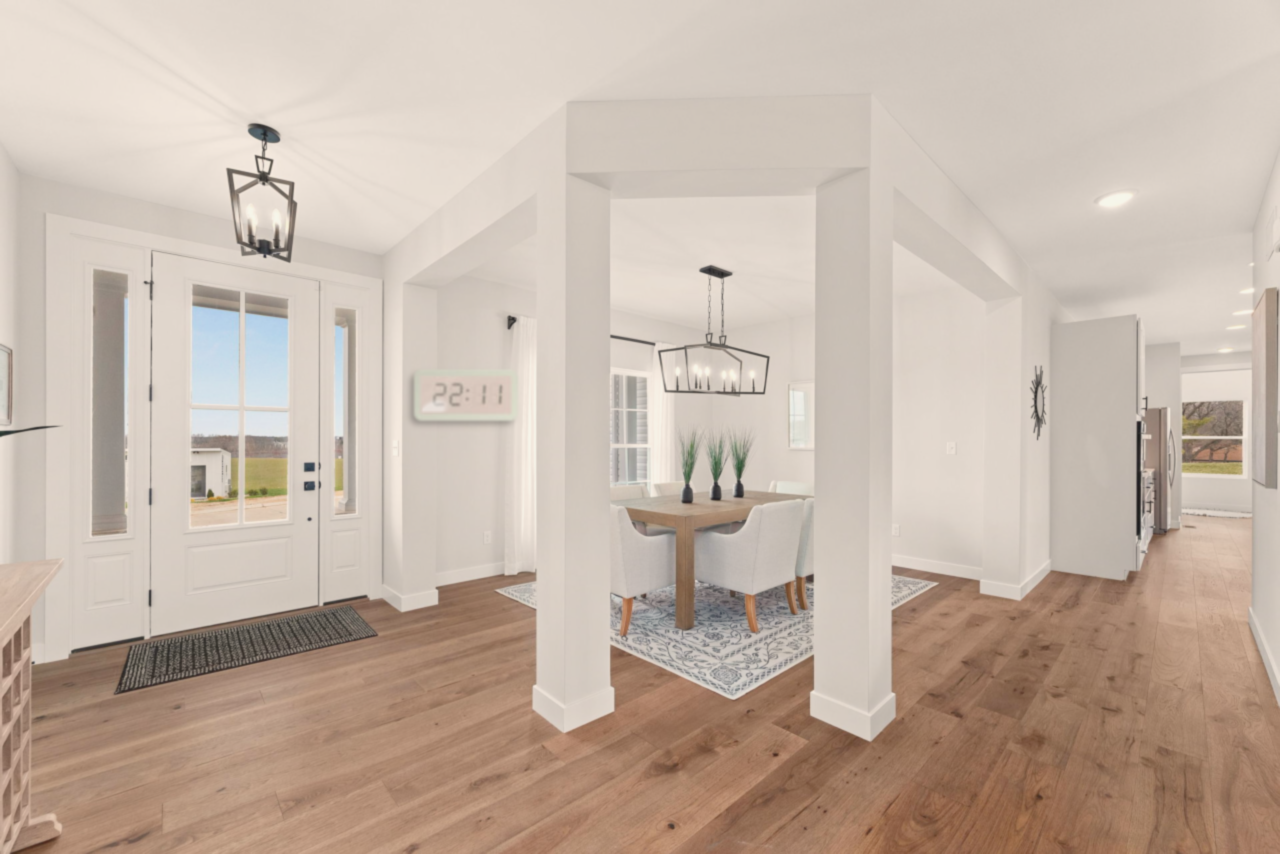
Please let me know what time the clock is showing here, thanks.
22:11
